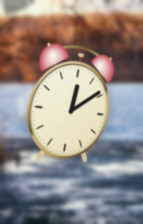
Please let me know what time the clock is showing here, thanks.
12:09
